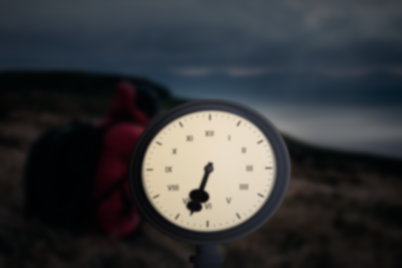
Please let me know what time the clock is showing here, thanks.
6:33
